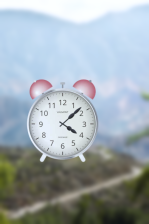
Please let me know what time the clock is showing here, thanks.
4:08
